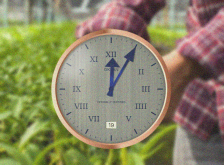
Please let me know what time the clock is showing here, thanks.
12:05
